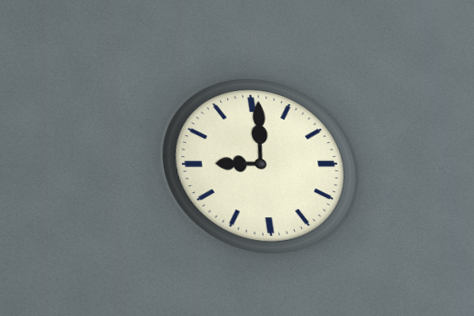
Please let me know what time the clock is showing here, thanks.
9:01
